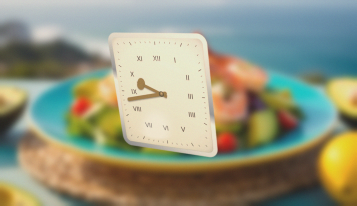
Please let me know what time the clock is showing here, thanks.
9:43
